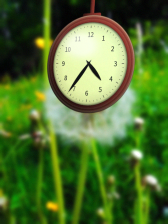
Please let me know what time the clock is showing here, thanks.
4:36
